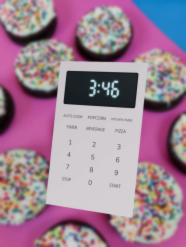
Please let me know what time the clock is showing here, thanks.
3:46
